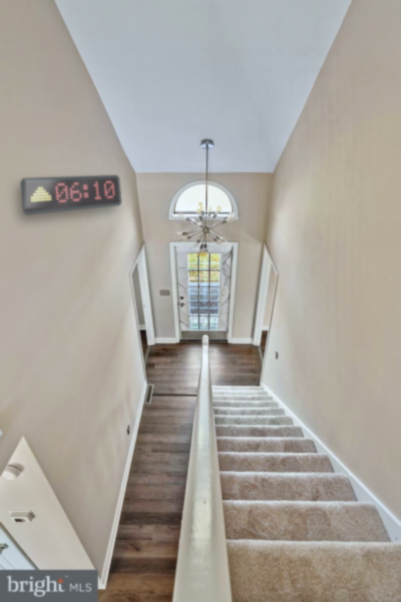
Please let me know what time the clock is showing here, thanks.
6:10
